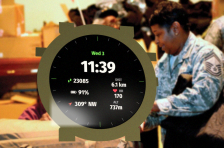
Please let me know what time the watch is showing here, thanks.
11:39
